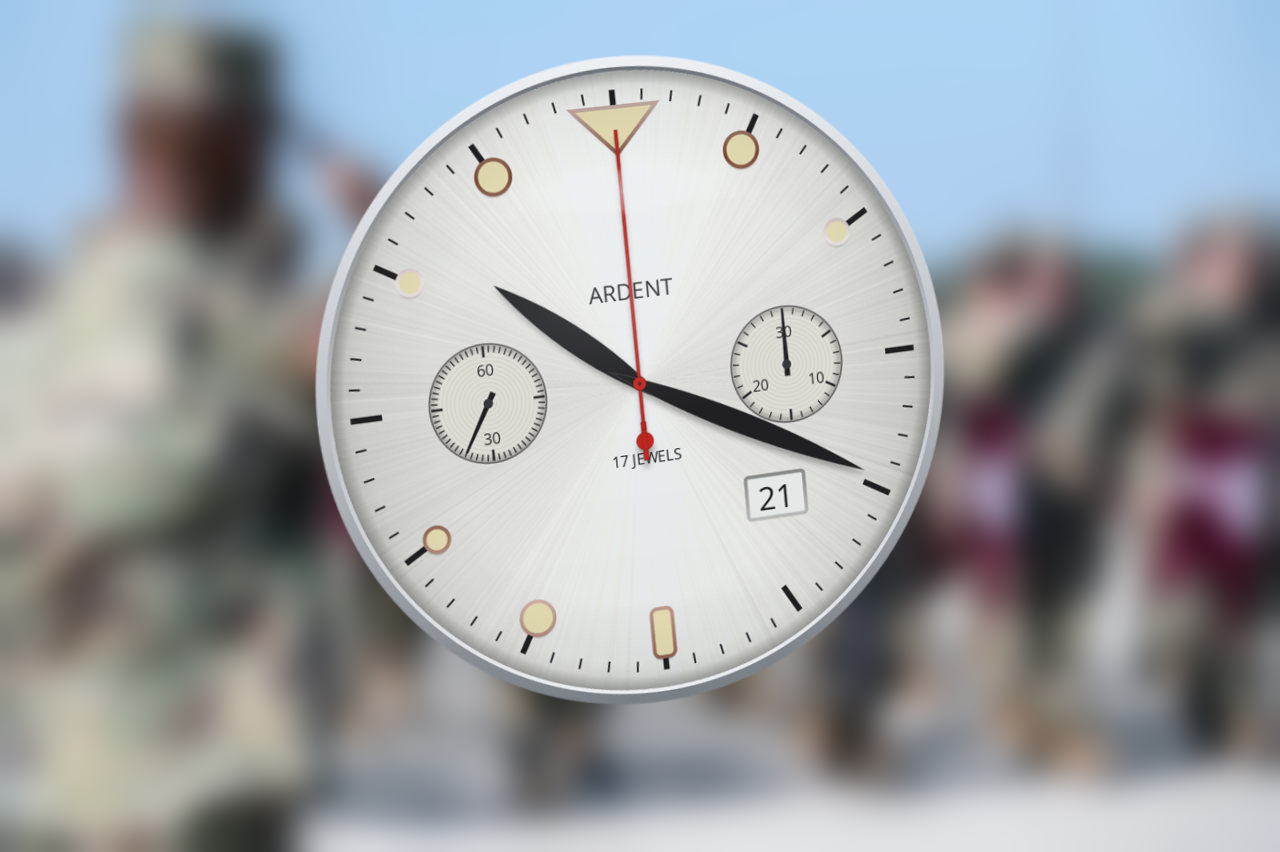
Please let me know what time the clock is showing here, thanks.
10:19:35
